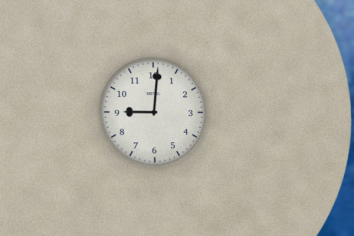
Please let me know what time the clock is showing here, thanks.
9:01
